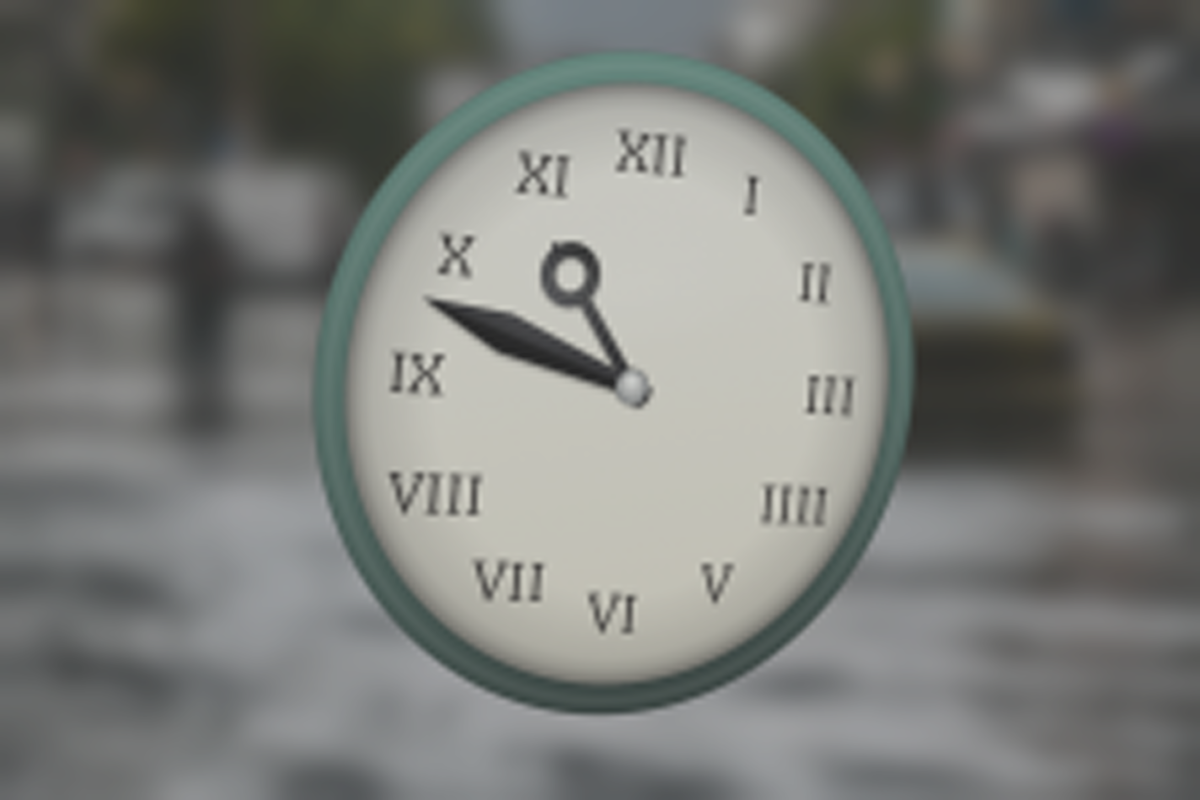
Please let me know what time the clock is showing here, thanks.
10:48
